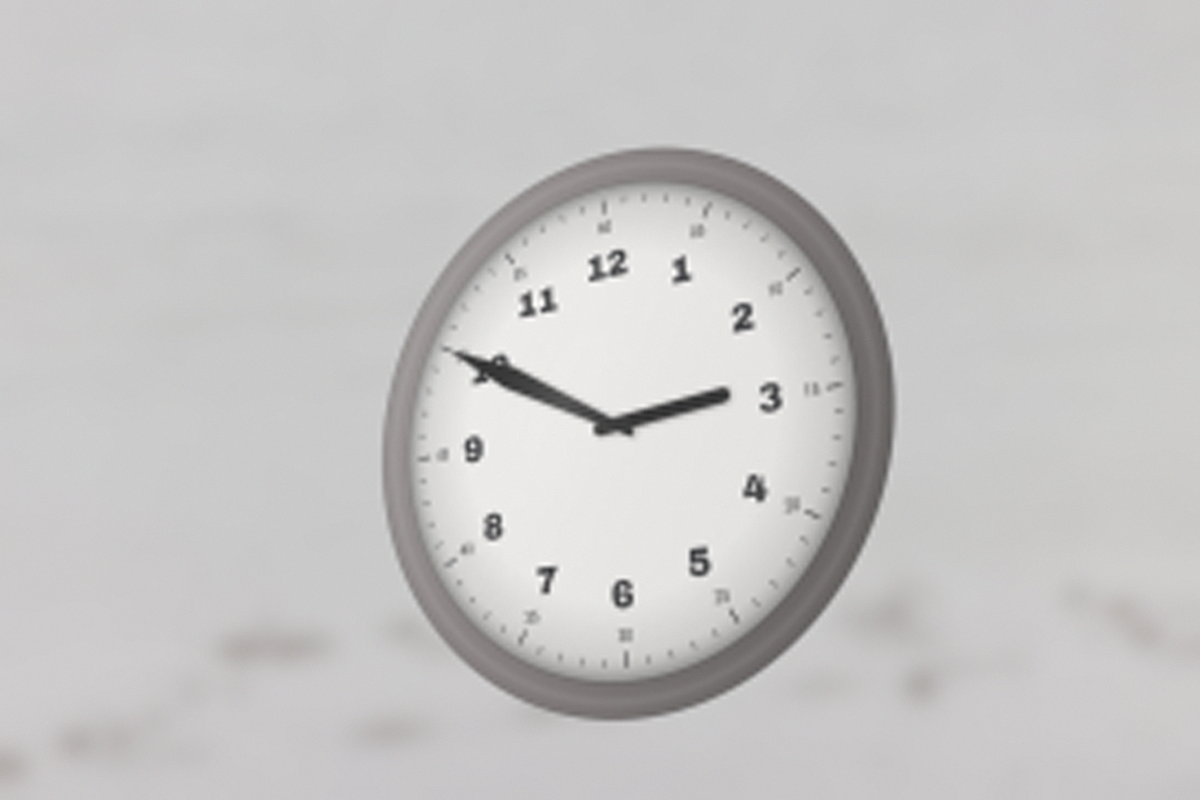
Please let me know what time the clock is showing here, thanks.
2:50
